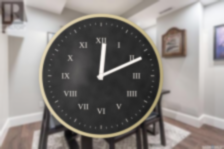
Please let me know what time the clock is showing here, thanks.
12:11
